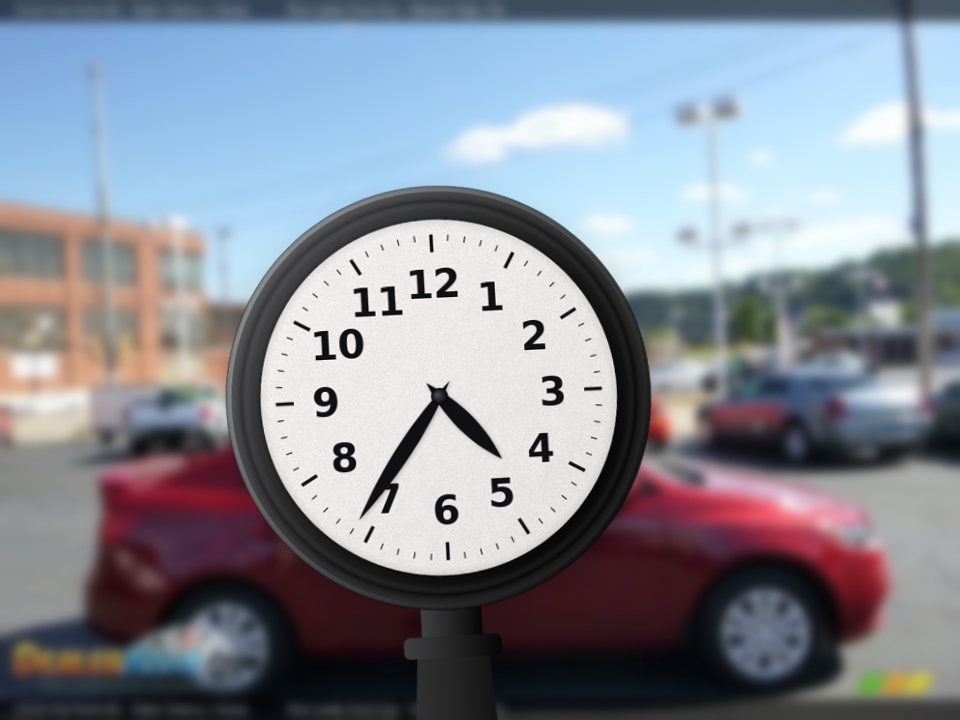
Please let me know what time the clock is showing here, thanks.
4:36
